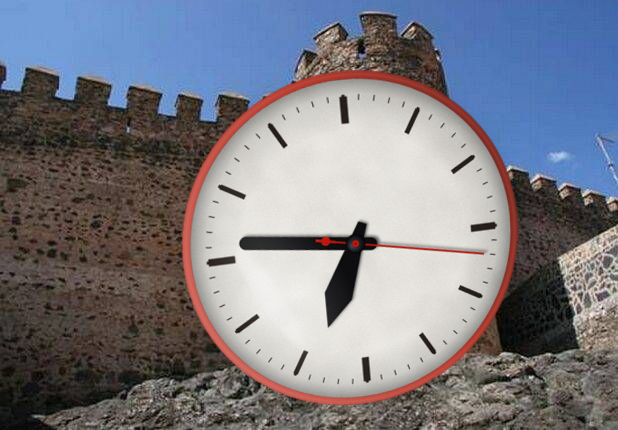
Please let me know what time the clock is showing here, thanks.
6:46:17
